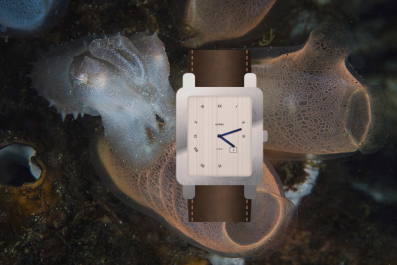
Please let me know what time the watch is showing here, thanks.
4:12
